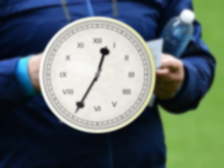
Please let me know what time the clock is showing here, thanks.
12:35
